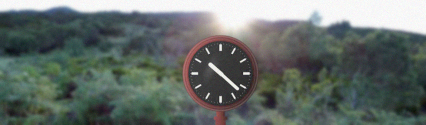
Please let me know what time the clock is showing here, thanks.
10:22
